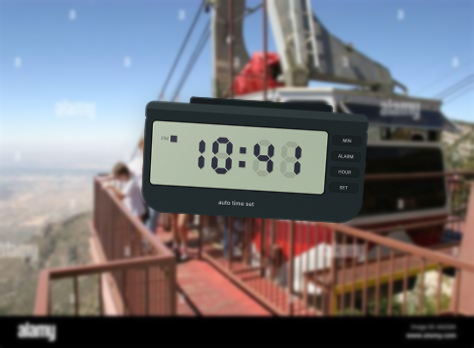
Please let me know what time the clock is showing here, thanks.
10:41
